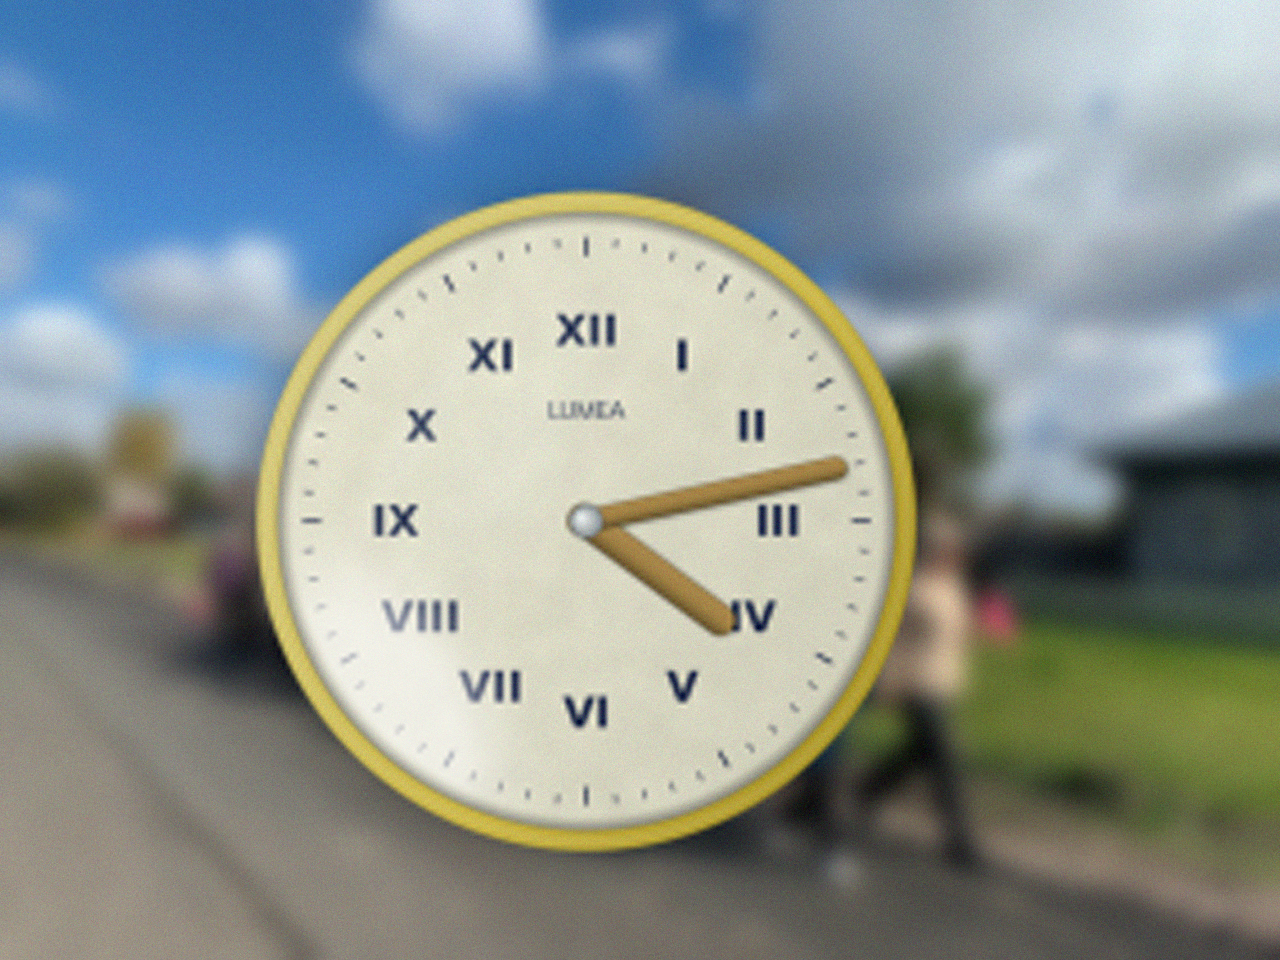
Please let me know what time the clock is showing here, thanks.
4:13
